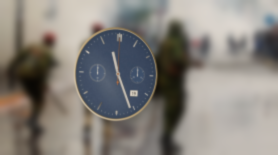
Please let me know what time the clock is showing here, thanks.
11:26
